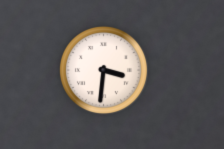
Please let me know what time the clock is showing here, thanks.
3:31
